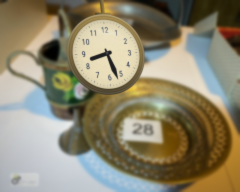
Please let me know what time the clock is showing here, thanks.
8:27
